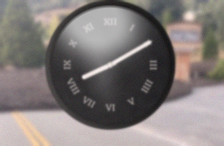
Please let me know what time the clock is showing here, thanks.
8:10
